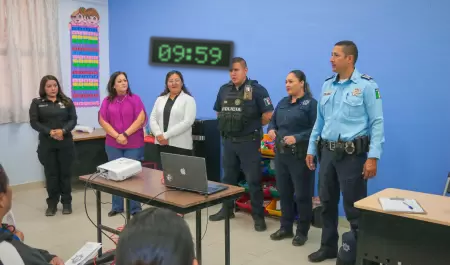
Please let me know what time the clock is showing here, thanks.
9:59
